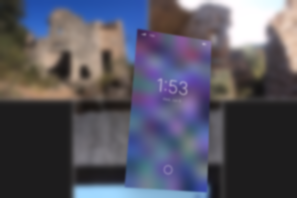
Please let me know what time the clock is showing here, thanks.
1:53
